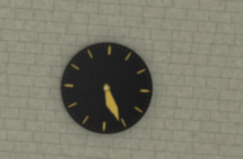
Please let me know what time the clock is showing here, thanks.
5:26
